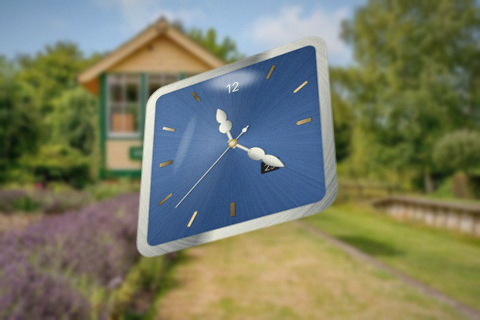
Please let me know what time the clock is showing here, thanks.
11:21:38
